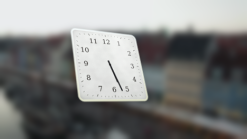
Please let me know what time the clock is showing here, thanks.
5:27
